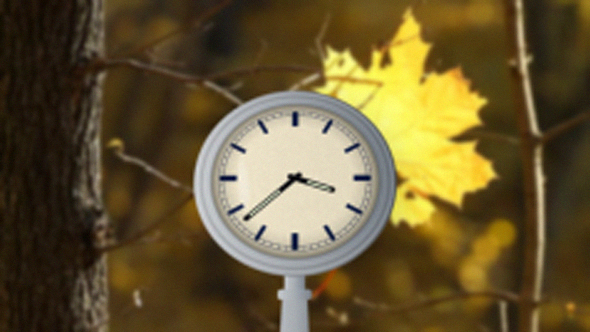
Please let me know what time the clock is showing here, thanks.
3:38
